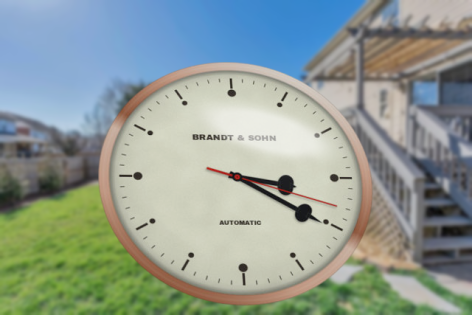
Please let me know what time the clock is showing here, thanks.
3:20:18
